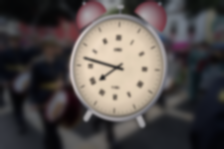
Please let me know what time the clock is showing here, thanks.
7:47
